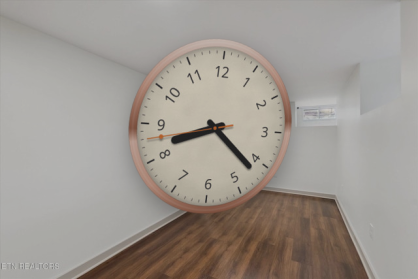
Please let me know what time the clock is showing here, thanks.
8:21:43
